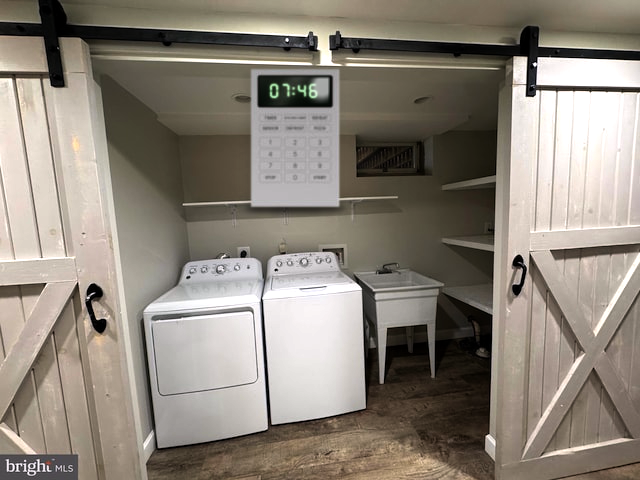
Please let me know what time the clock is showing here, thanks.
7:46
